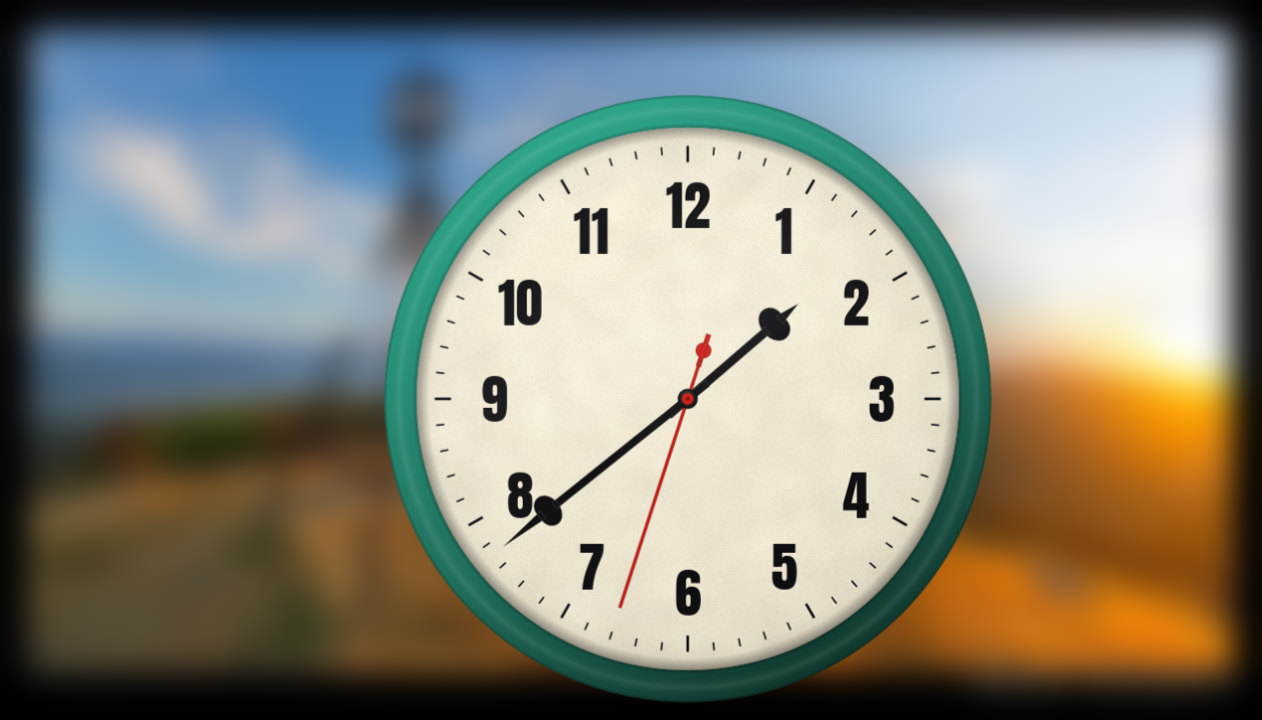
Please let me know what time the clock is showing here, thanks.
1:38:33
